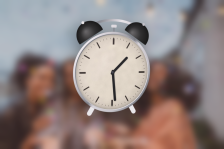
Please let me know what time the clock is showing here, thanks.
1:29
